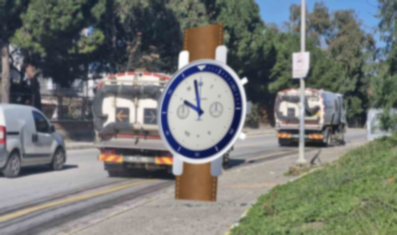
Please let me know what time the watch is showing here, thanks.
9:58
